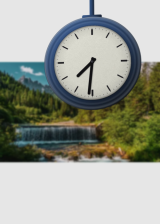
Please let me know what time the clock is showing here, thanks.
7:31
